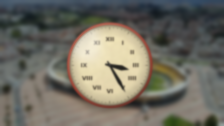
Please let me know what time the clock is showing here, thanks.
3:25
